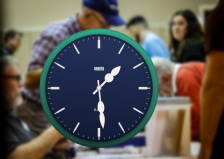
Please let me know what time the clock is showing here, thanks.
1:29
